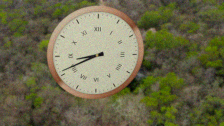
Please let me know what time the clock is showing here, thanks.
8:41
